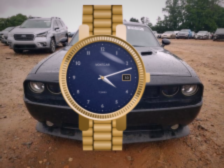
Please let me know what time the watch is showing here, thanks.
4:12
